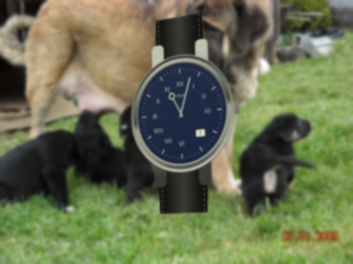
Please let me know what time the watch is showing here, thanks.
11:03
